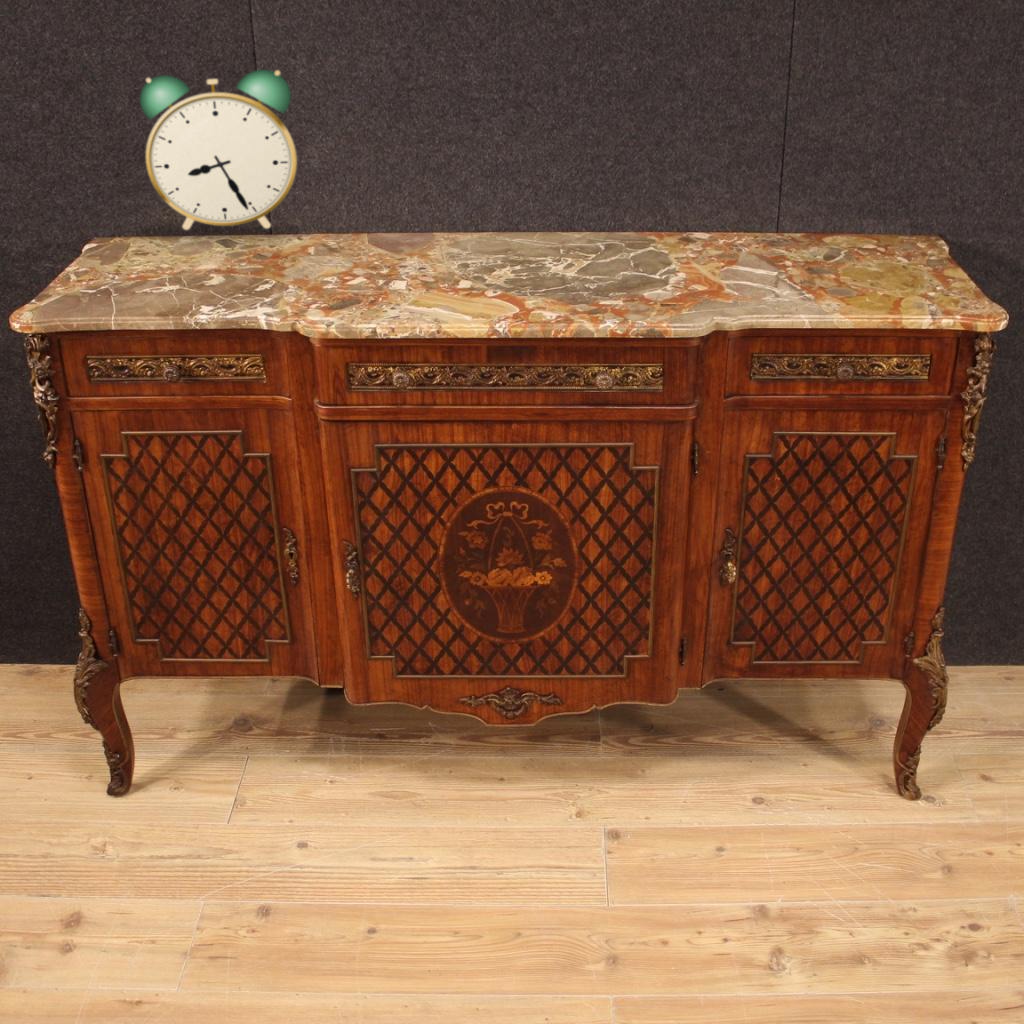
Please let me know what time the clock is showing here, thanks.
8:26
